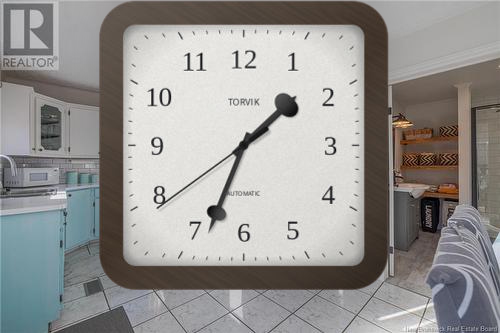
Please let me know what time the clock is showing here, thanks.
1:33:39
